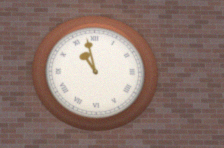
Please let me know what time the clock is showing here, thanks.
10:58
